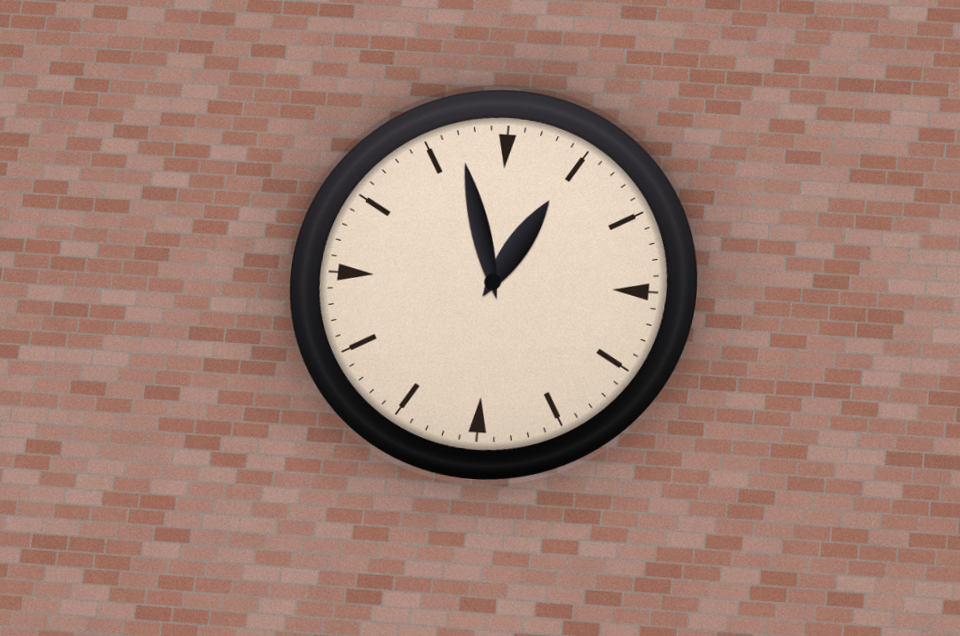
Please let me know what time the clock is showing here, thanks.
12:57
